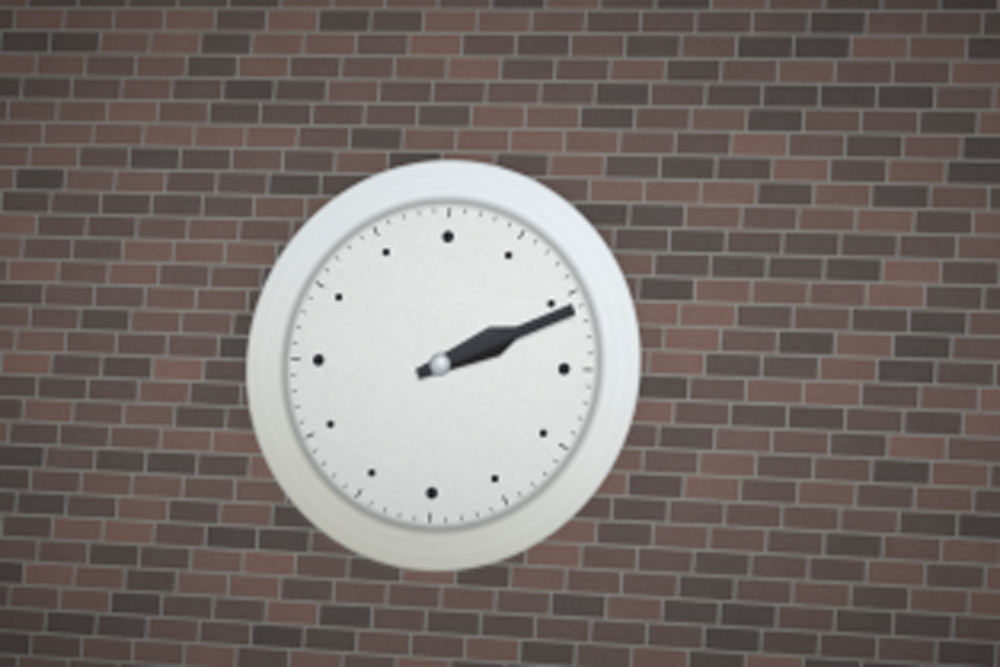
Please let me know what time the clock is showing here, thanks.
2:11
